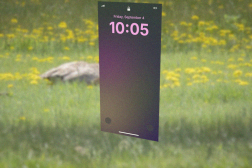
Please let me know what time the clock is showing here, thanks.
10:05
